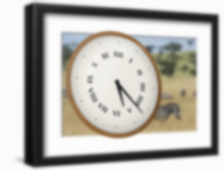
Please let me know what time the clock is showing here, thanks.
5:22
